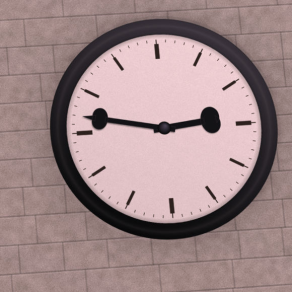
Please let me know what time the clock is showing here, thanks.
2:47
